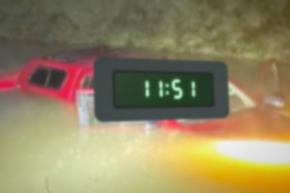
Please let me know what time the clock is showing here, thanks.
11:51
